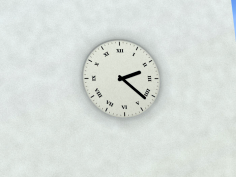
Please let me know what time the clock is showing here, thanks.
2:22
